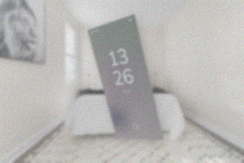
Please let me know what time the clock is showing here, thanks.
13:26
